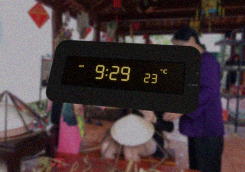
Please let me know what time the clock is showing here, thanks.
9:29
